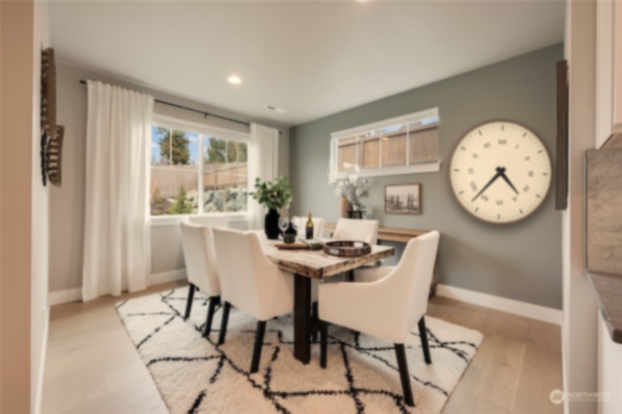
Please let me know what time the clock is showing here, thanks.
4:37
